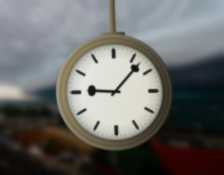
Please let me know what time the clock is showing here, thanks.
9:07
